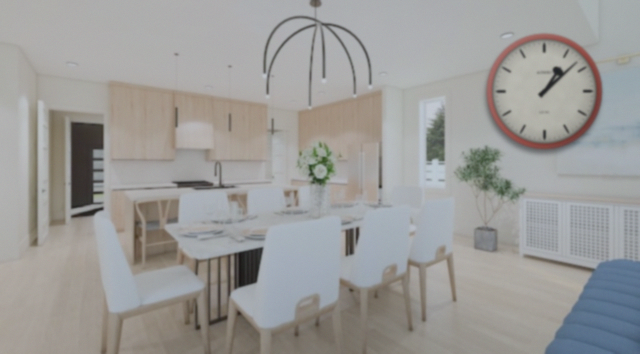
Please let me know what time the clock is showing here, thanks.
1:08
